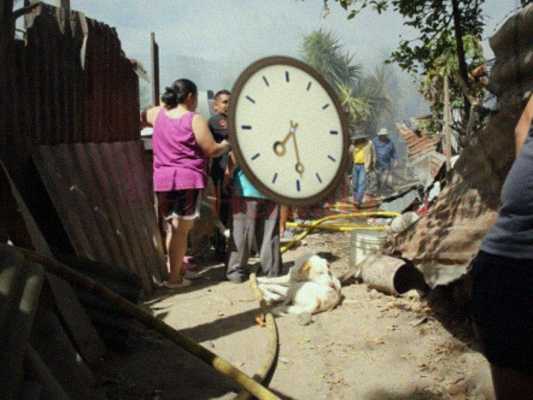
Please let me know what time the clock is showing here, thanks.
7:29
